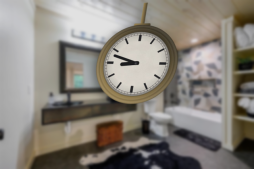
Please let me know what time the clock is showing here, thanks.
8:48
